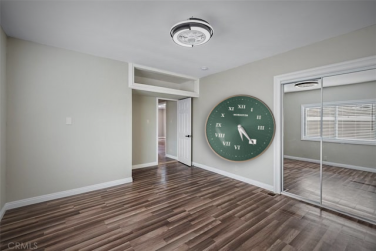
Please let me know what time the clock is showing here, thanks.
5:23
